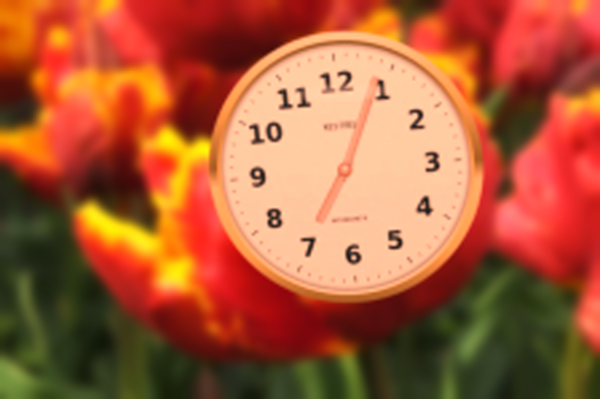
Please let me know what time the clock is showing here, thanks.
7:04
